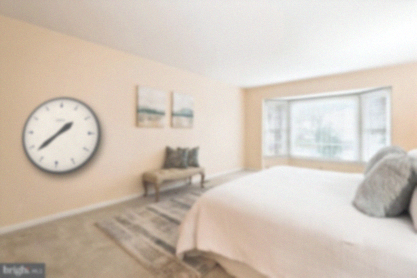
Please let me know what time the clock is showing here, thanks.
1:38
